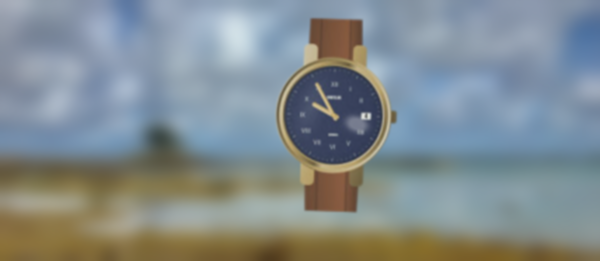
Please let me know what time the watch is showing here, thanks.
9:55
